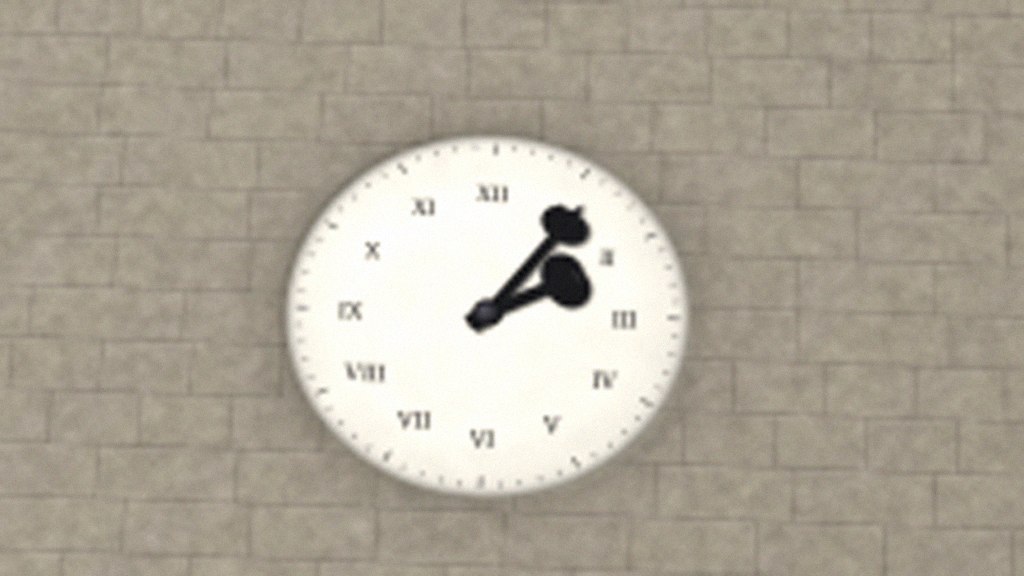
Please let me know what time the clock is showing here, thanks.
2:06
